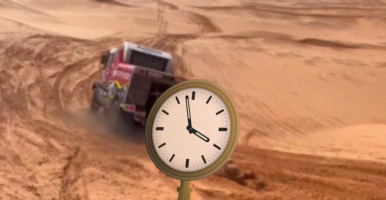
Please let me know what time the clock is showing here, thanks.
3:58
